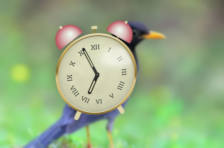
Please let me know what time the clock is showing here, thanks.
6:56
